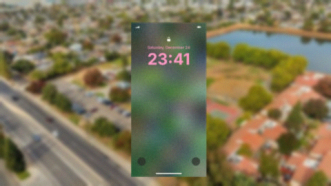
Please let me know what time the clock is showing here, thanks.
23:41
